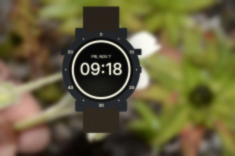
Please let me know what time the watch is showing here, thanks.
9:18
